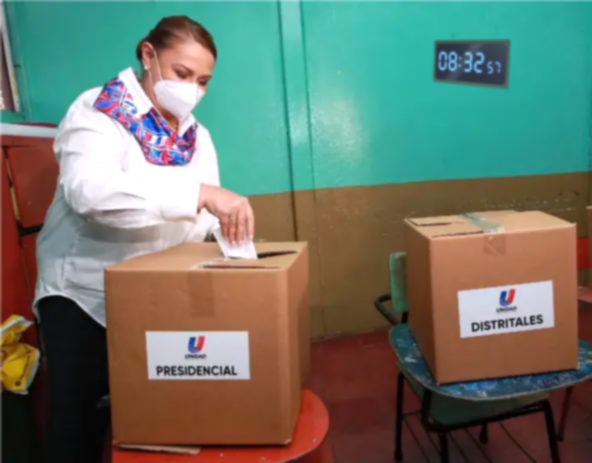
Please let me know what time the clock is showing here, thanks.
8:32
